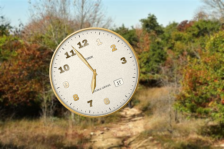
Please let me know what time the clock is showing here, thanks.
6:57
